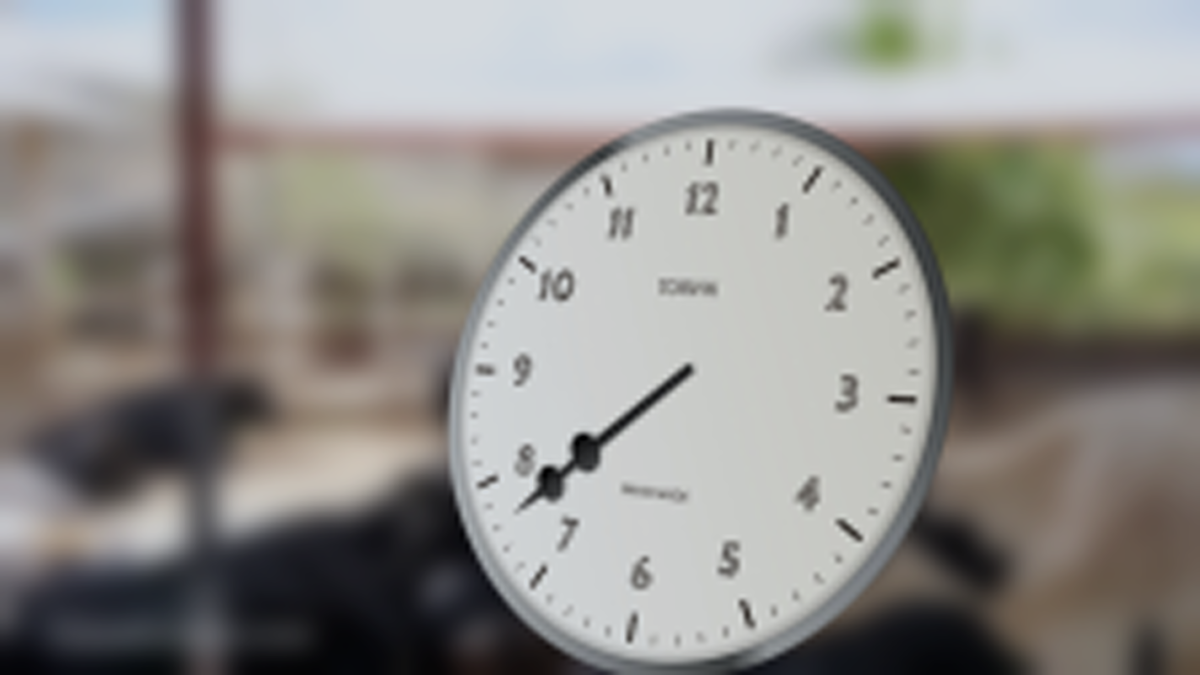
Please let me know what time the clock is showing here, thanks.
7:38
